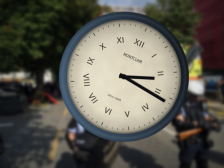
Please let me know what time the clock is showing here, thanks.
2:16
